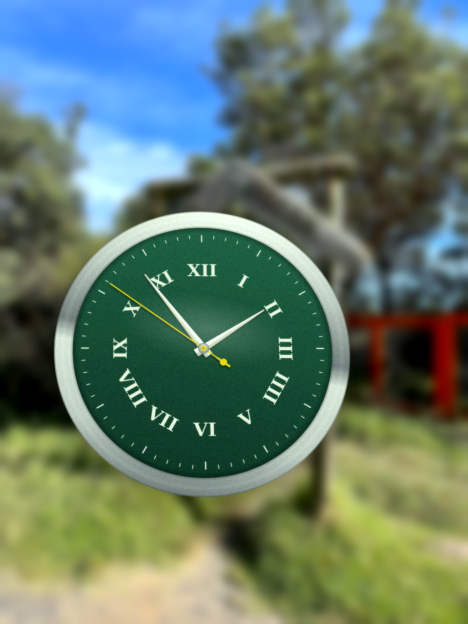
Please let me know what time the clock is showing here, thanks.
1:53:51
